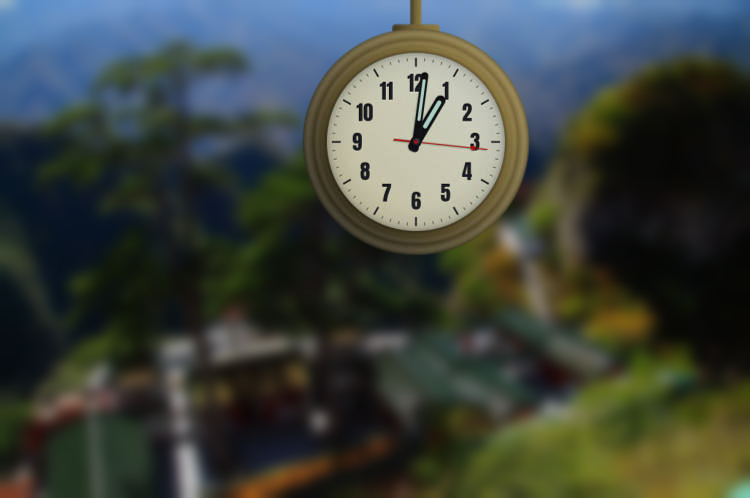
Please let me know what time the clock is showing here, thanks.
1:01:16
